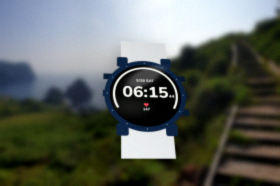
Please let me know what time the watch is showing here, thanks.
6:15
